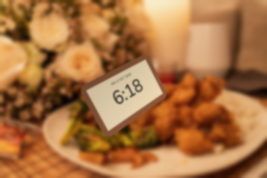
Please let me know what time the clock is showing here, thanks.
6:18
